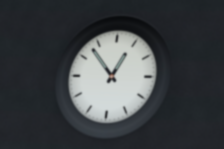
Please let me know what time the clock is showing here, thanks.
12:53
